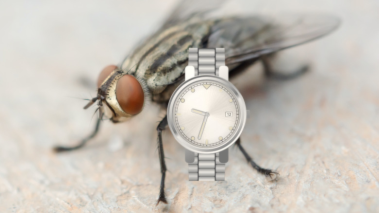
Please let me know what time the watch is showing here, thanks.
9:33
